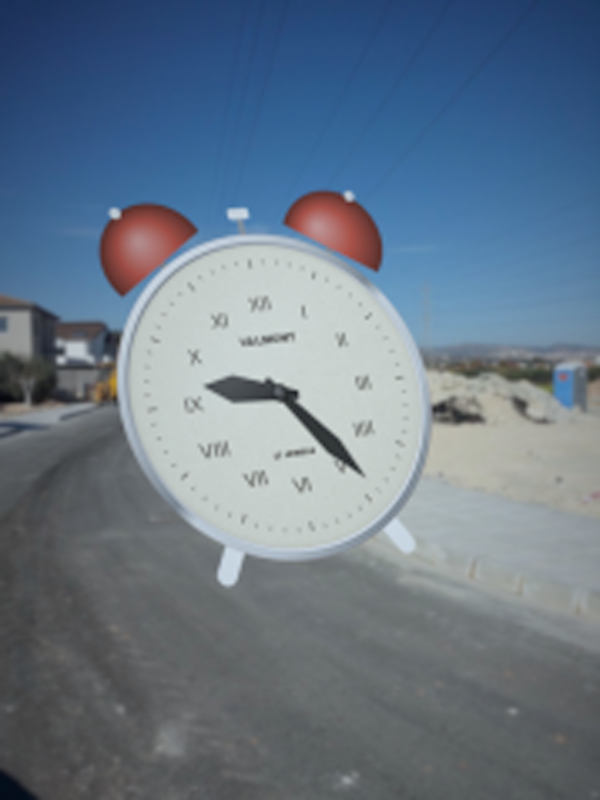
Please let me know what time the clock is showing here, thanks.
9:24
